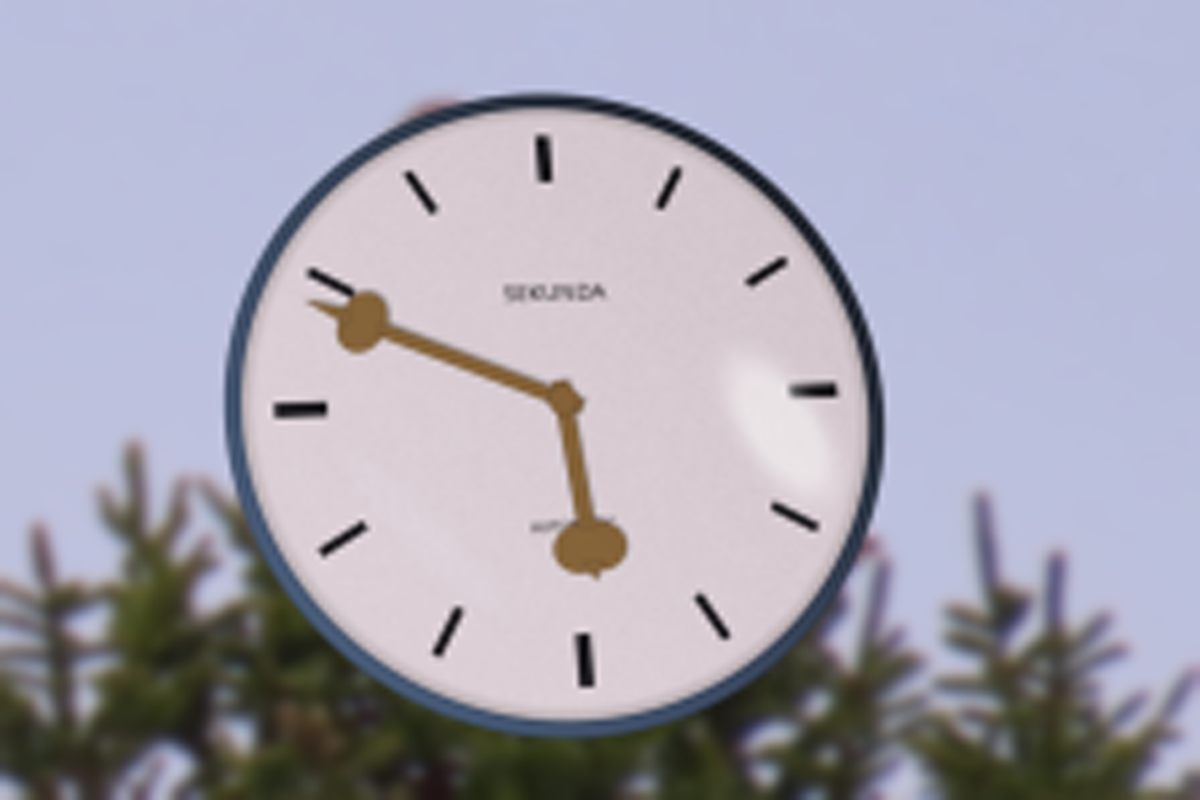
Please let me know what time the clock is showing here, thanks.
5:49
